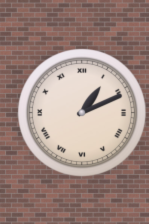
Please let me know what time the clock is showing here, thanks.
1:11
